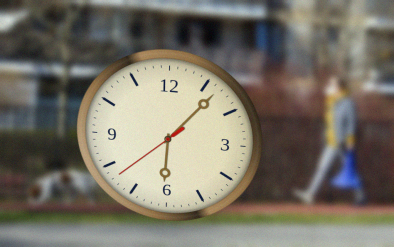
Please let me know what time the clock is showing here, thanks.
6:06:38
